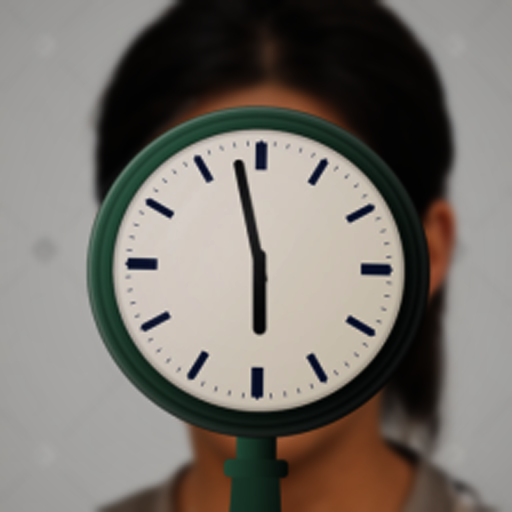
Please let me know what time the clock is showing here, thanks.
5:58
